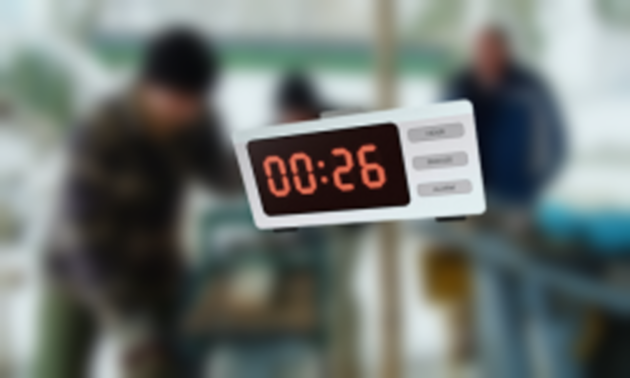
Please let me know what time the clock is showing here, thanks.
0:26
